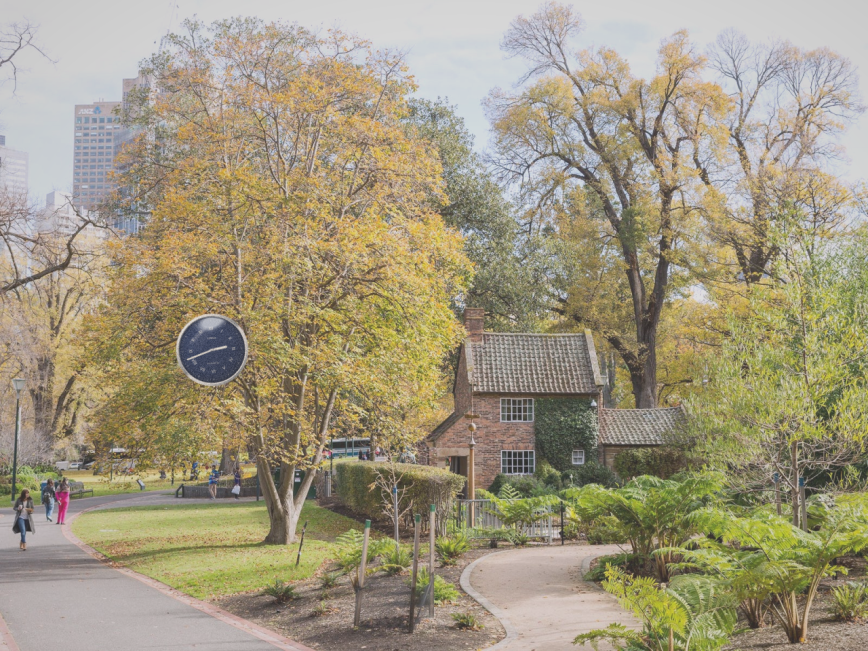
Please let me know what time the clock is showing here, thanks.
2:42
